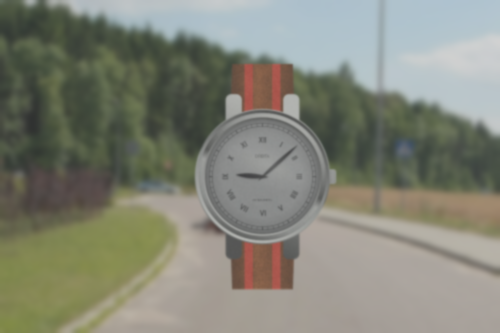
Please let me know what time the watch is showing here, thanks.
9:08
